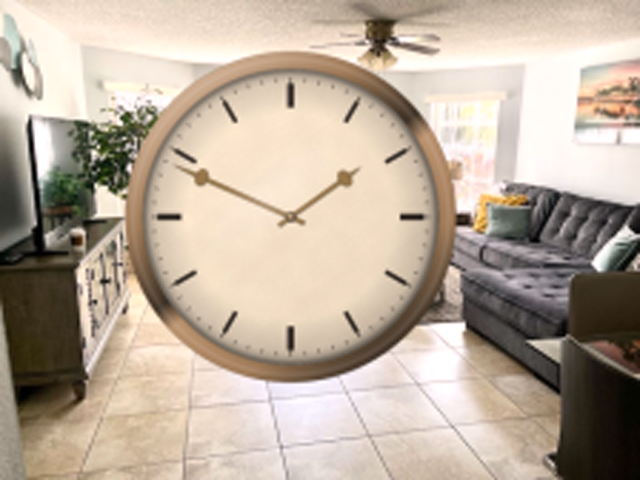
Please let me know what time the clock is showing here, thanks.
1:49
